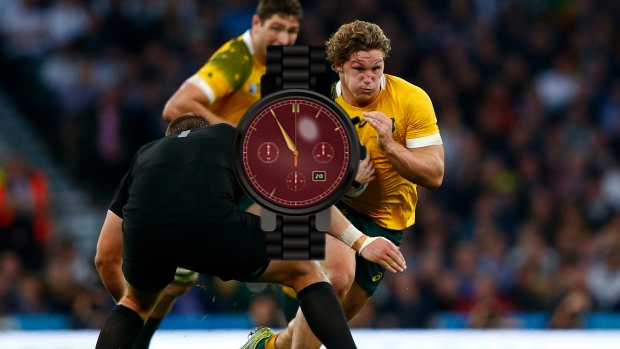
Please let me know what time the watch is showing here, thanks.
10:55
